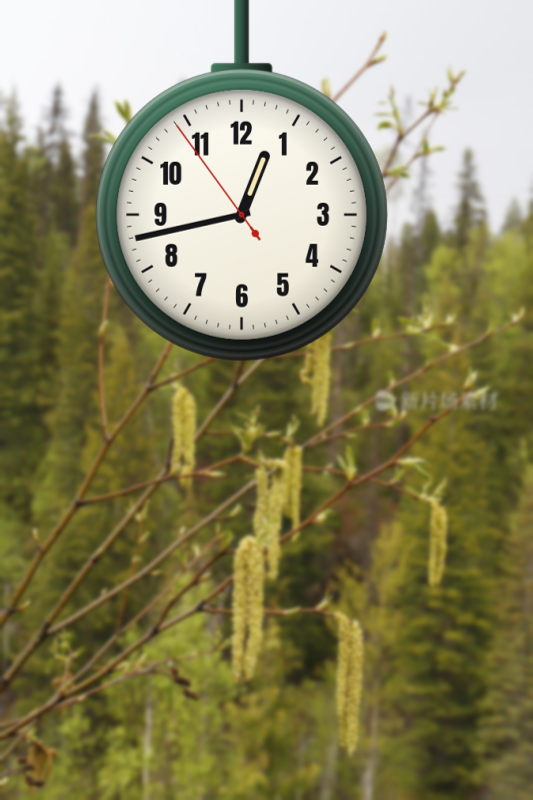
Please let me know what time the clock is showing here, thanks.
12:42:54
